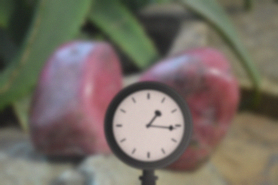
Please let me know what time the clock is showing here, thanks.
1:16
